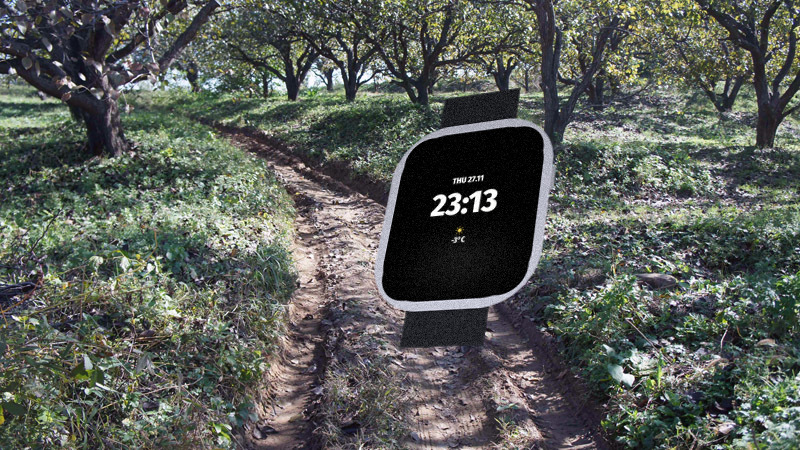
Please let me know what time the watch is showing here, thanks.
23:13
